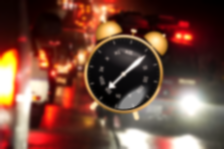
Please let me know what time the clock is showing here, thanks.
7:06
